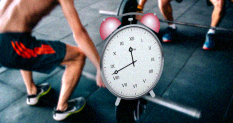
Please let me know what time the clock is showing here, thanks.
11:42
